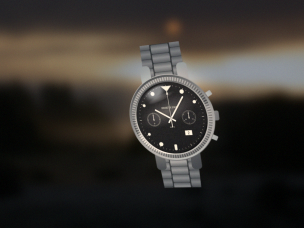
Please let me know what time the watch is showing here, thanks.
10:06
